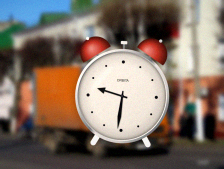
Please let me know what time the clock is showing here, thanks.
9:31
